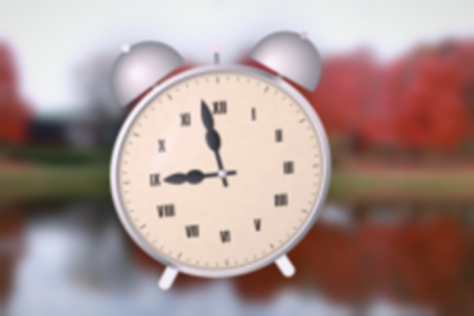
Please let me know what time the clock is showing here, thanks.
8:58
